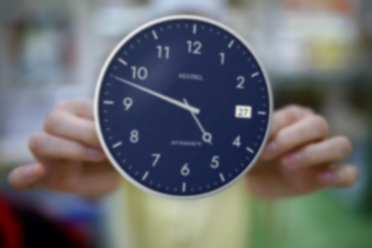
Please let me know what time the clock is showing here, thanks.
4:48
